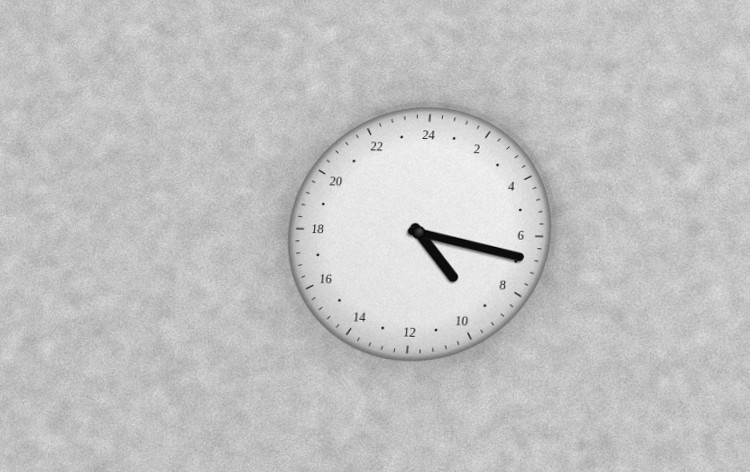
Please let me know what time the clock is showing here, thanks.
9:17
